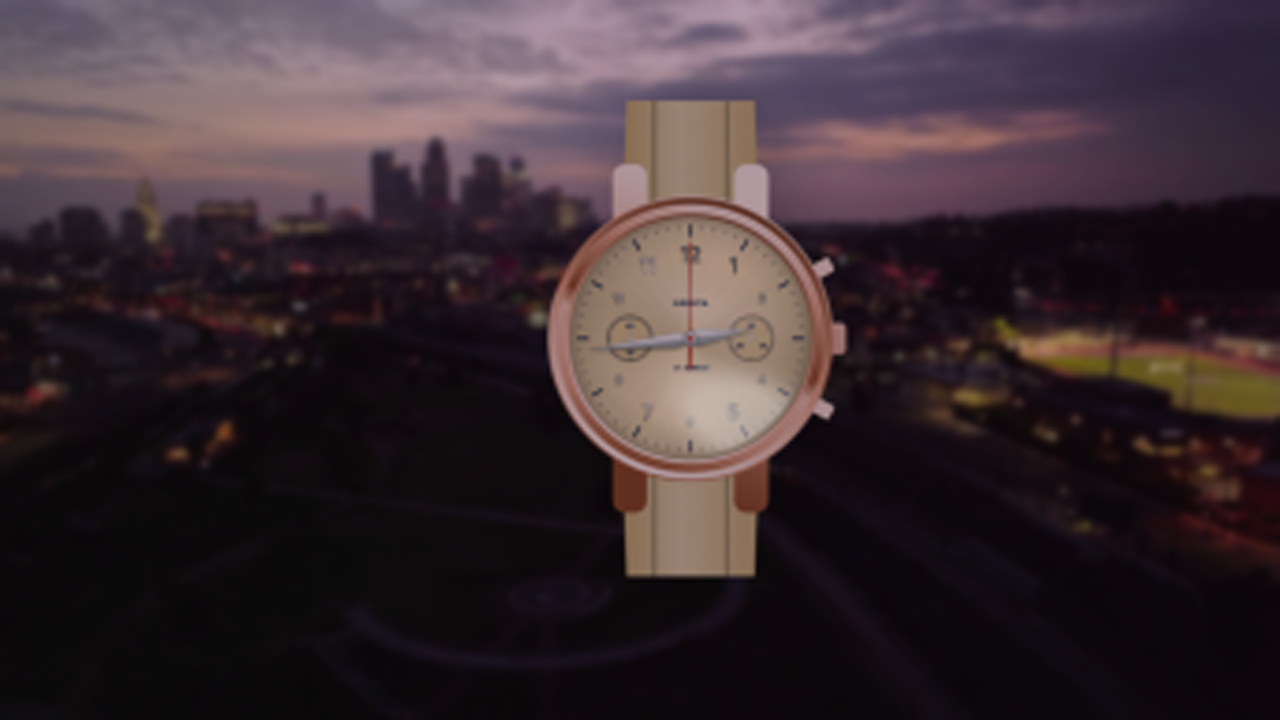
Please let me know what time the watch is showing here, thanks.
2:44
